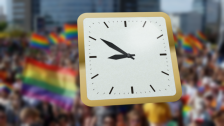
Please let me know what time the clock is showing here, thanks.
8:51
